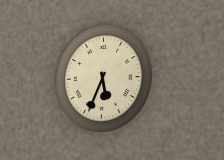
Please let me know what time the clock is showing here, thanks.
5:34
